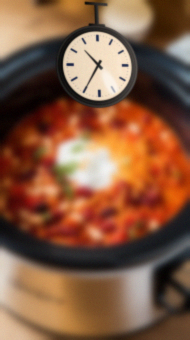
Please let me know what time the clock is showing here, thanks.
10:35
